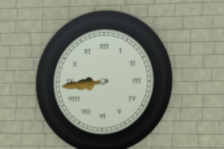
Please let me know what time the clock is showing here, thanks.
8:44
